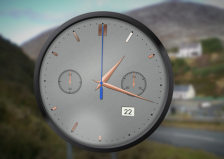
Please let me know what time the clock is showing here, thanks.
1:18
